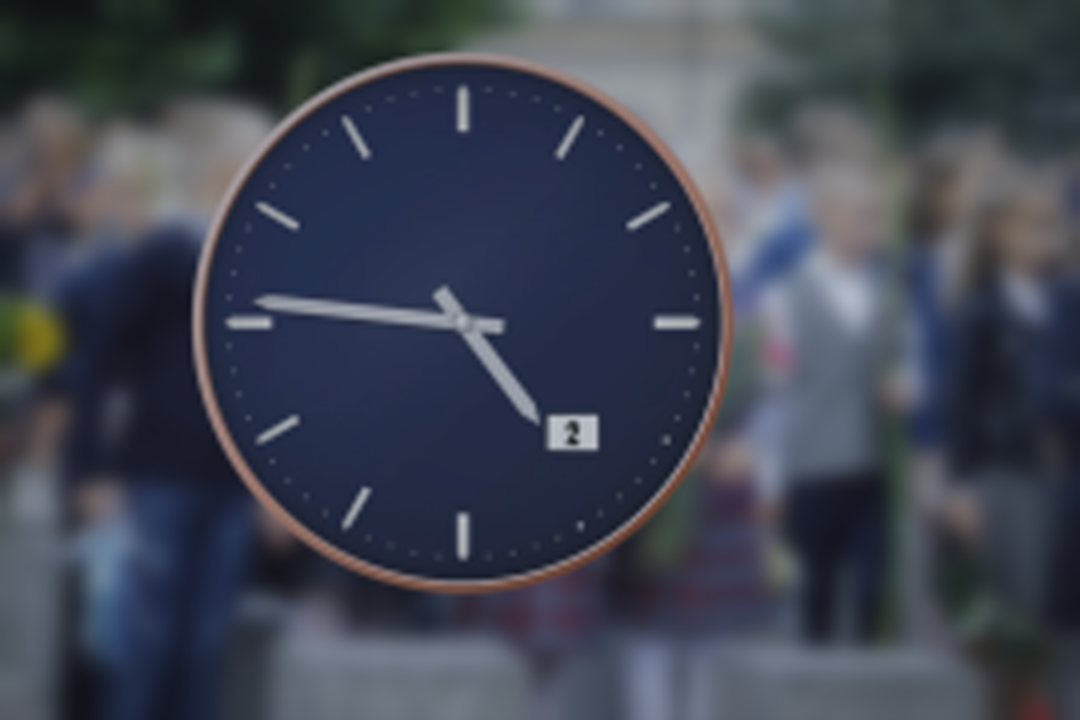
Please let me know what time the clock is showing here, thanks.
4:46
